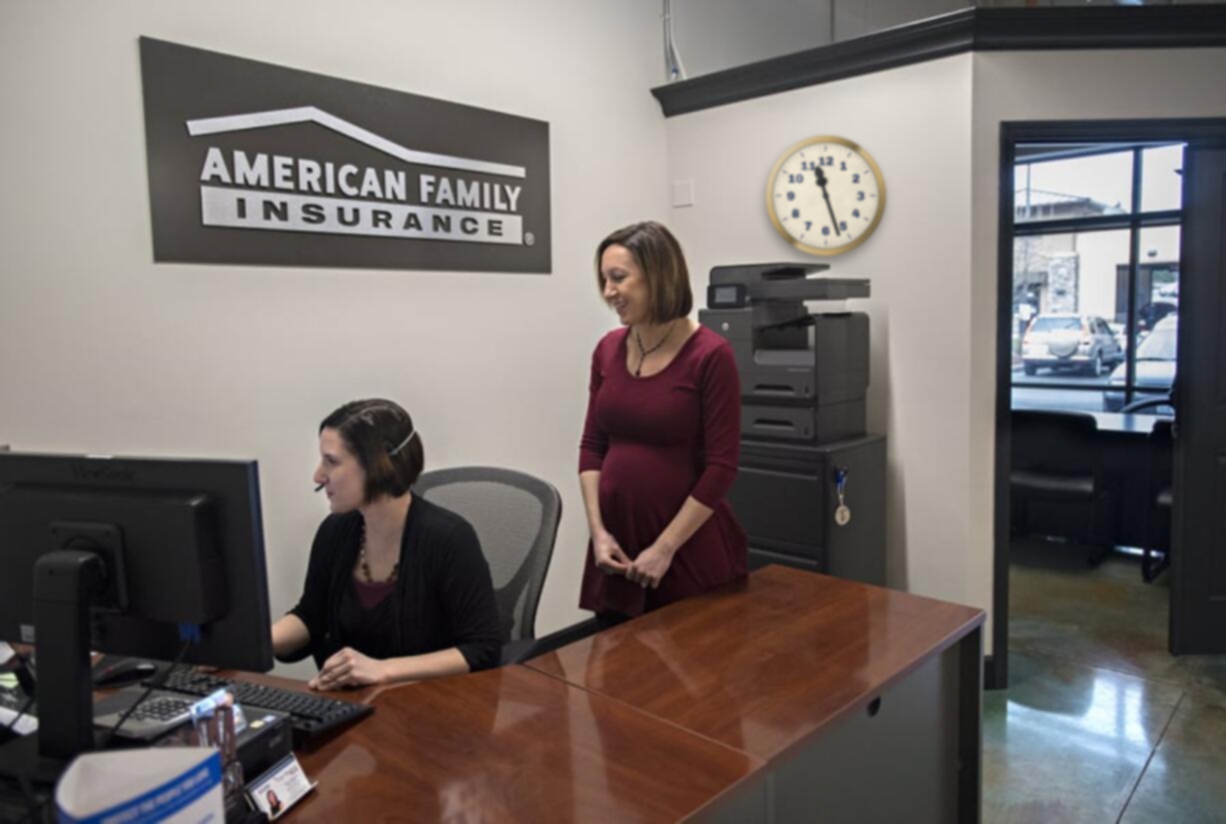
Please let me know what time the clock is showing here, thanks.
11:27
